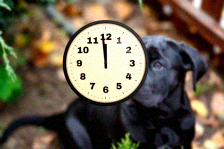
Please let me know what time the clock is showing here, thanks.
11:59
